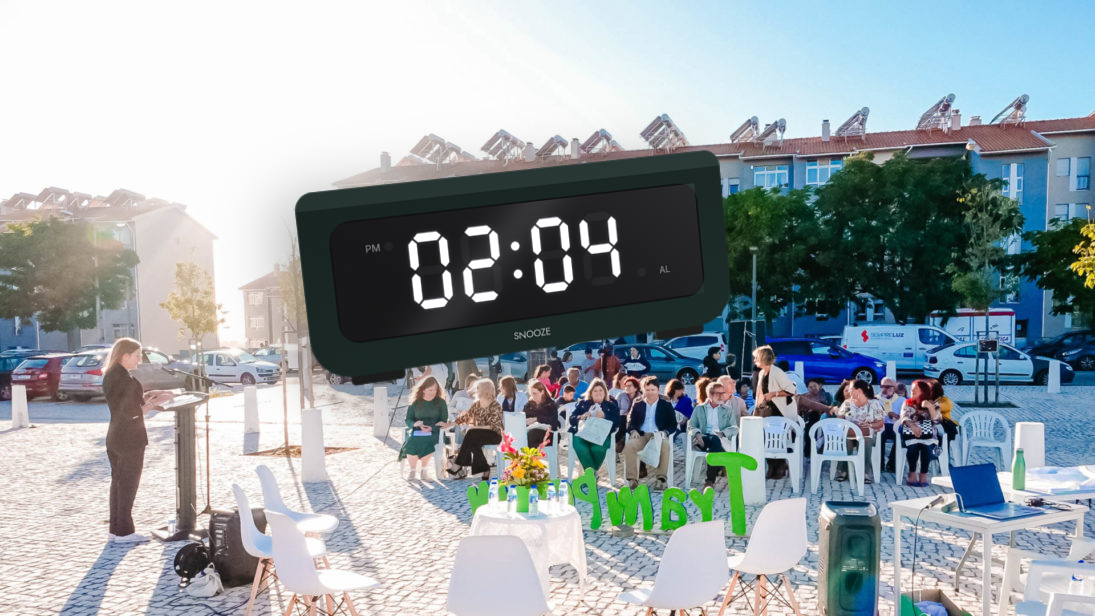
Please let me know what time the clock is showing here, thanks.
2:04
